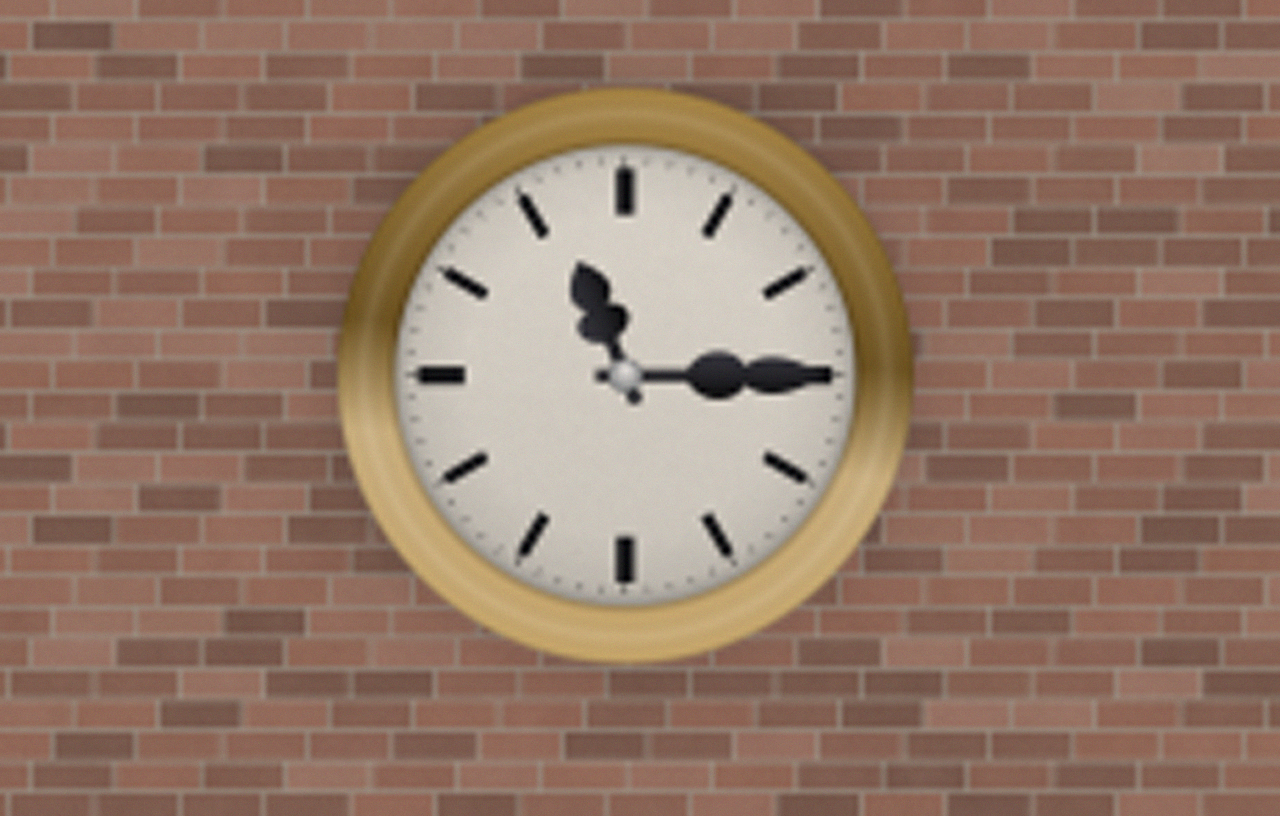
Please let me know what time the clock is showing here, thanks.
11:15
